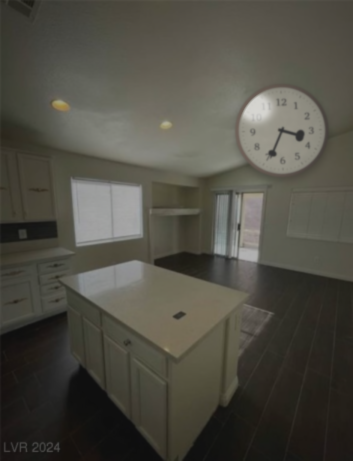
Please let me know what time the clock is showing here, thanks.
3:34
